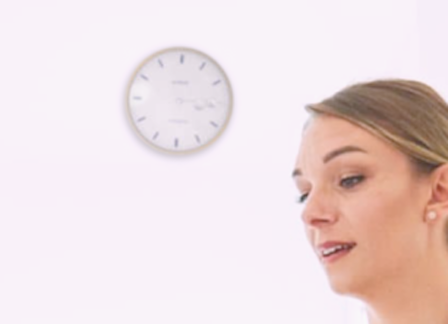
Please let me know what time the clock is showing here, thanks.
3:15
